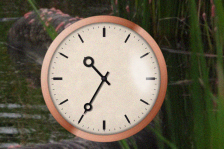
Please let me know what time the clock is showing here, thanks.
10:35
